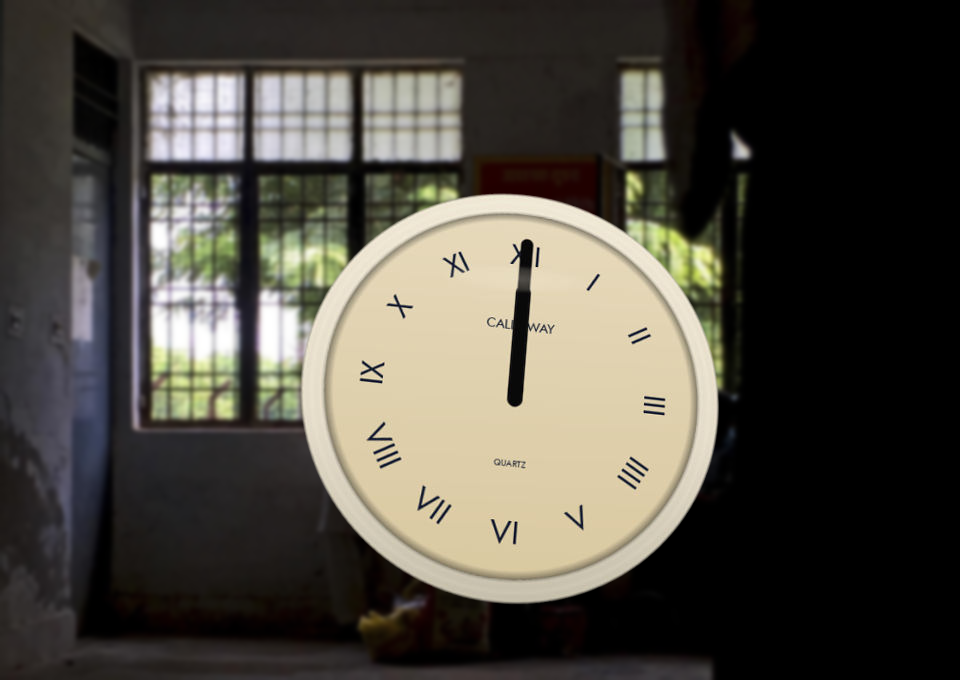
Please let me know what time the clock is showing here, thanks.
12:00
